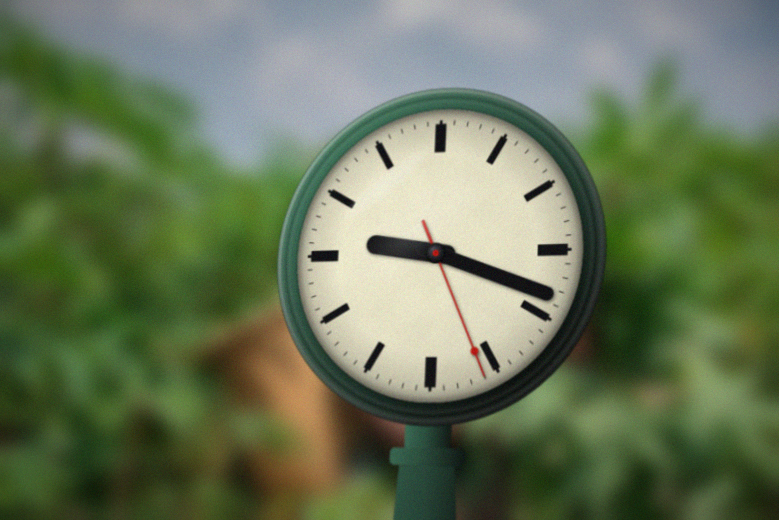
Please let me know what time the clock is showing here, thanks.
9:18:26
